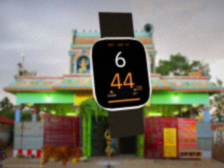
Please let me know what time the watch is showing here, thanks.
6:44
